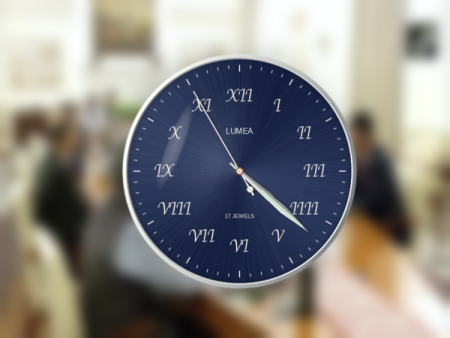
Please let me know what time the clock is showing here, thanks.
4:21:55
